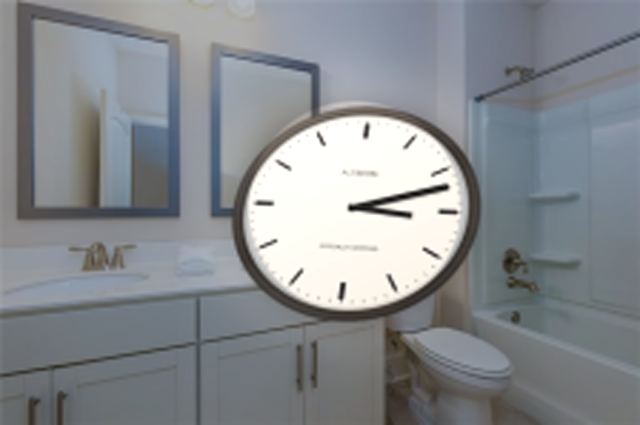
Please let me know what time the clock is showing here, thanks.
3:12
